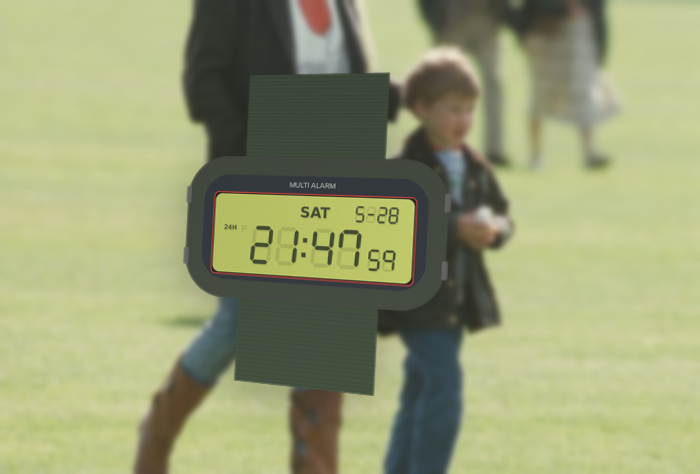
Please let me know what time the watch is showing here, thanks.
21:47:59
